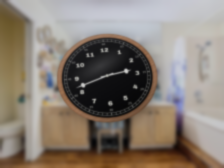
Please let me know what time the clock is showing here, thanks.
2:42
